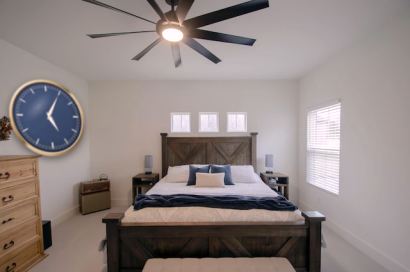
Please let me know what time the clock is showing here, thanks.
5:05
